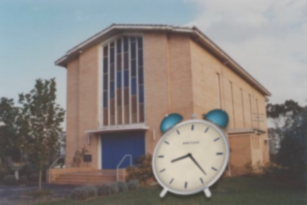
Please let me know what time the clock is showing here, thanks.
8:23
